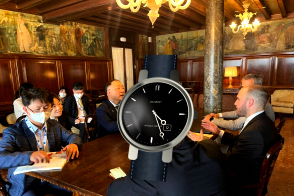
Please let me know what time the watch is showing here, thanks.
4:26
